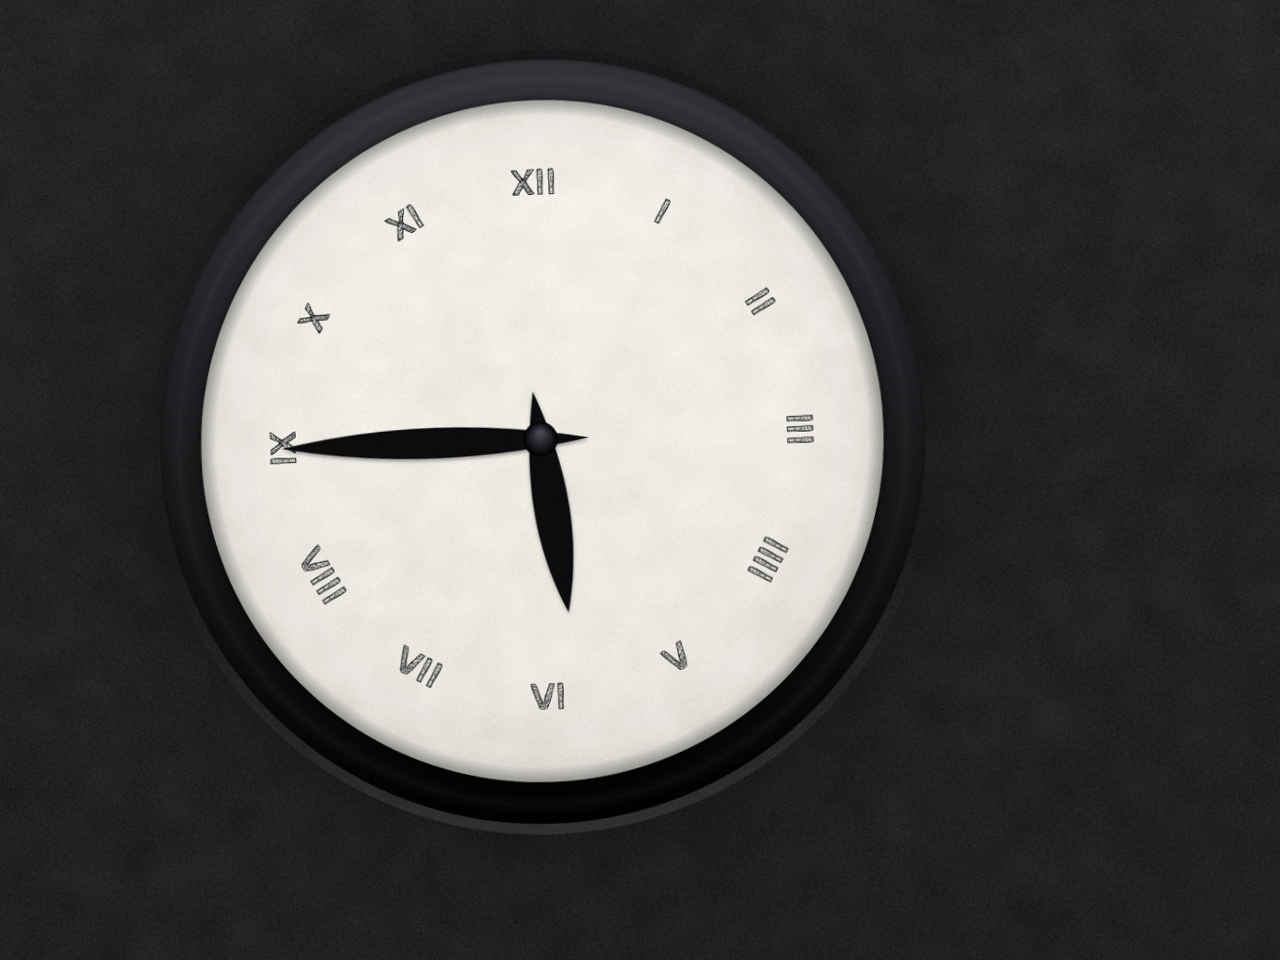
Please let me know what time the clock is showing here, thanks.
5:45
